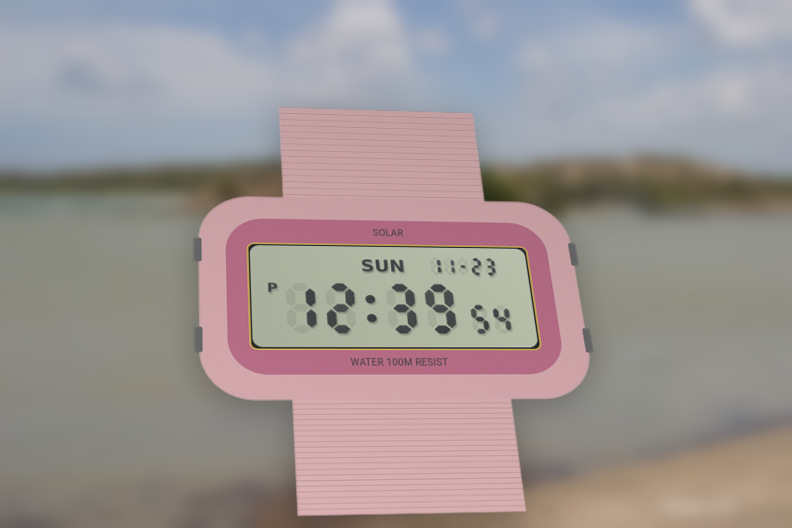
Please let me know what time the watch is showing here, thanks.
12:39:54
